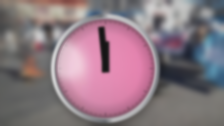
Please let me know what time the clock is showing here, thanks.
11:59
